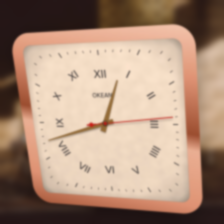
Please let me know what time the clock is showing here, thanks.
12:42:14
